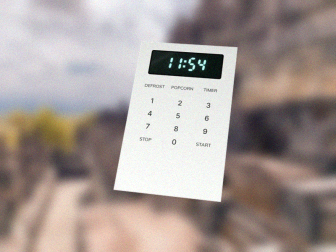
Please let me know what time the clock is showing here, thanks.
11:54
